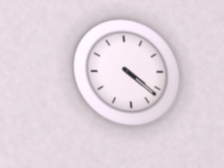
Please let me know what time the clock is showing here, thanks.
4:22
